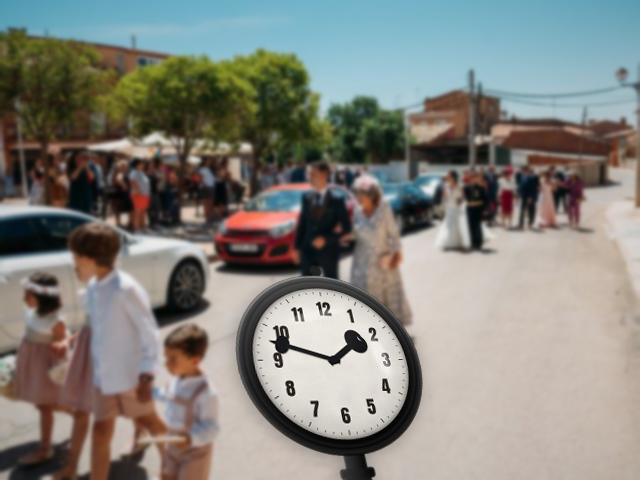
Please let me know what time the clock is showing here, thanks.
1:48
